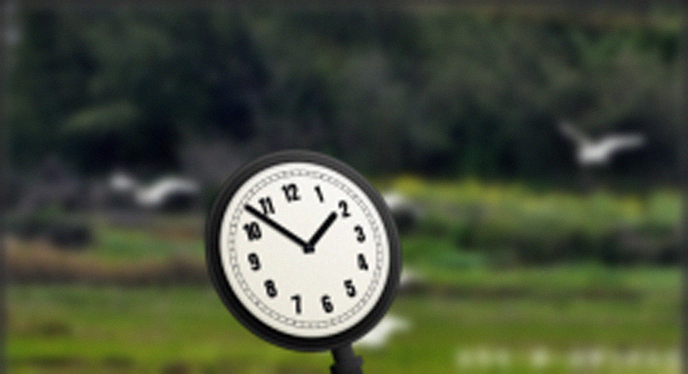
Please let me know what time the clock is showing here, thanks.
1:53
